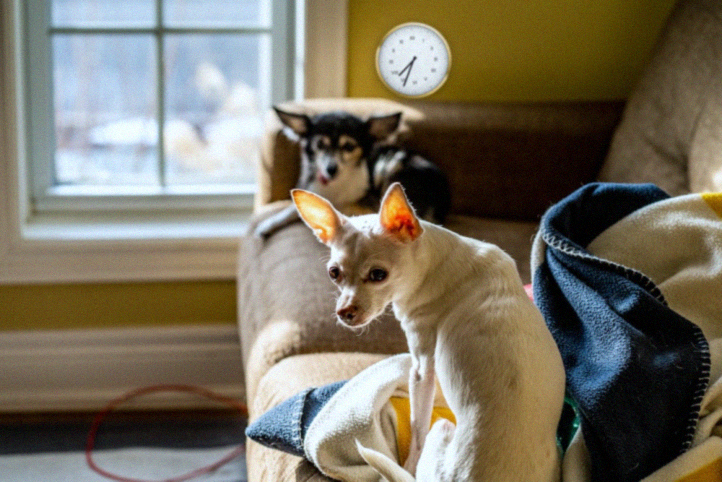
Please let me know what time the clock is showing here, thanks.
7:34
